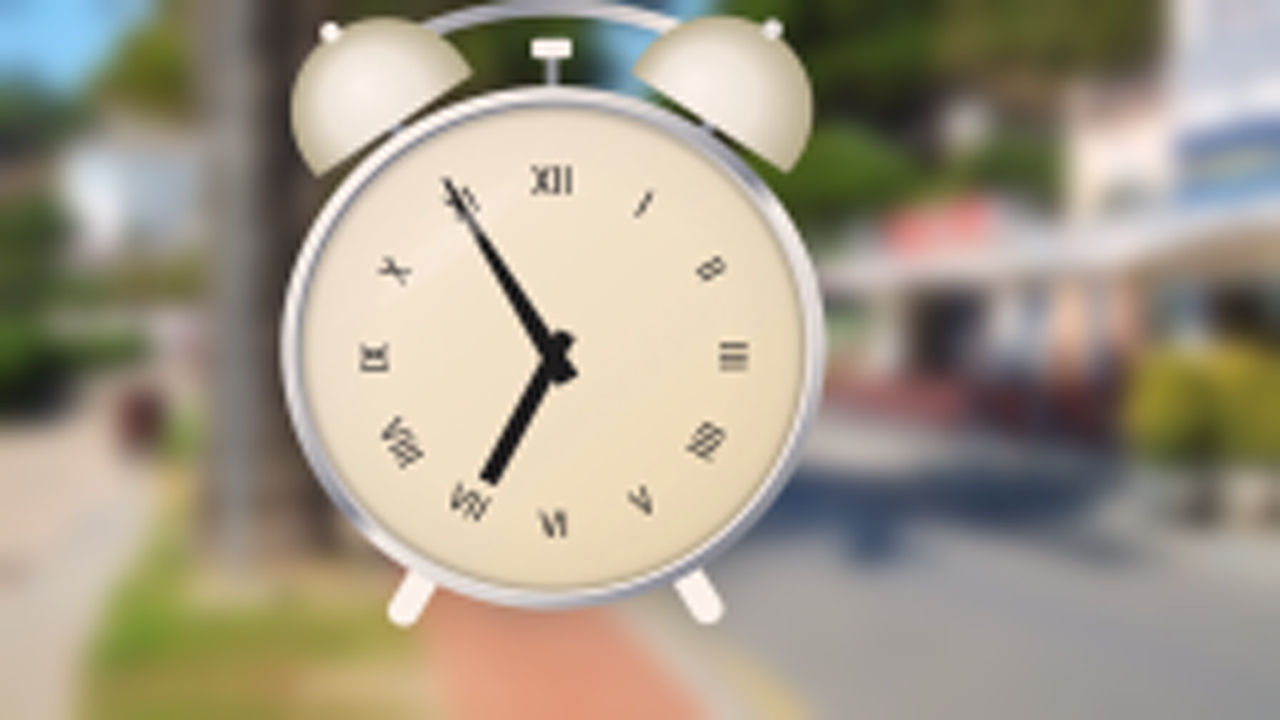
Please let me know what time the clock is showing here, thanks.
6:55
